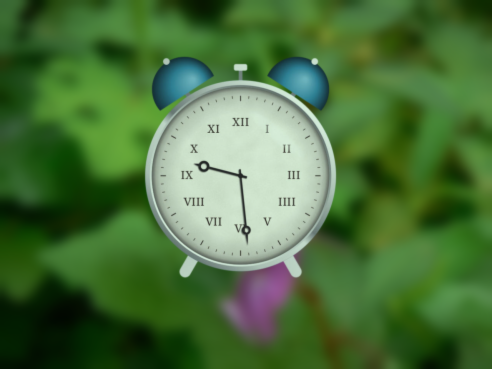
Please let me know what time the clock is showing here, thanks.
9:29
